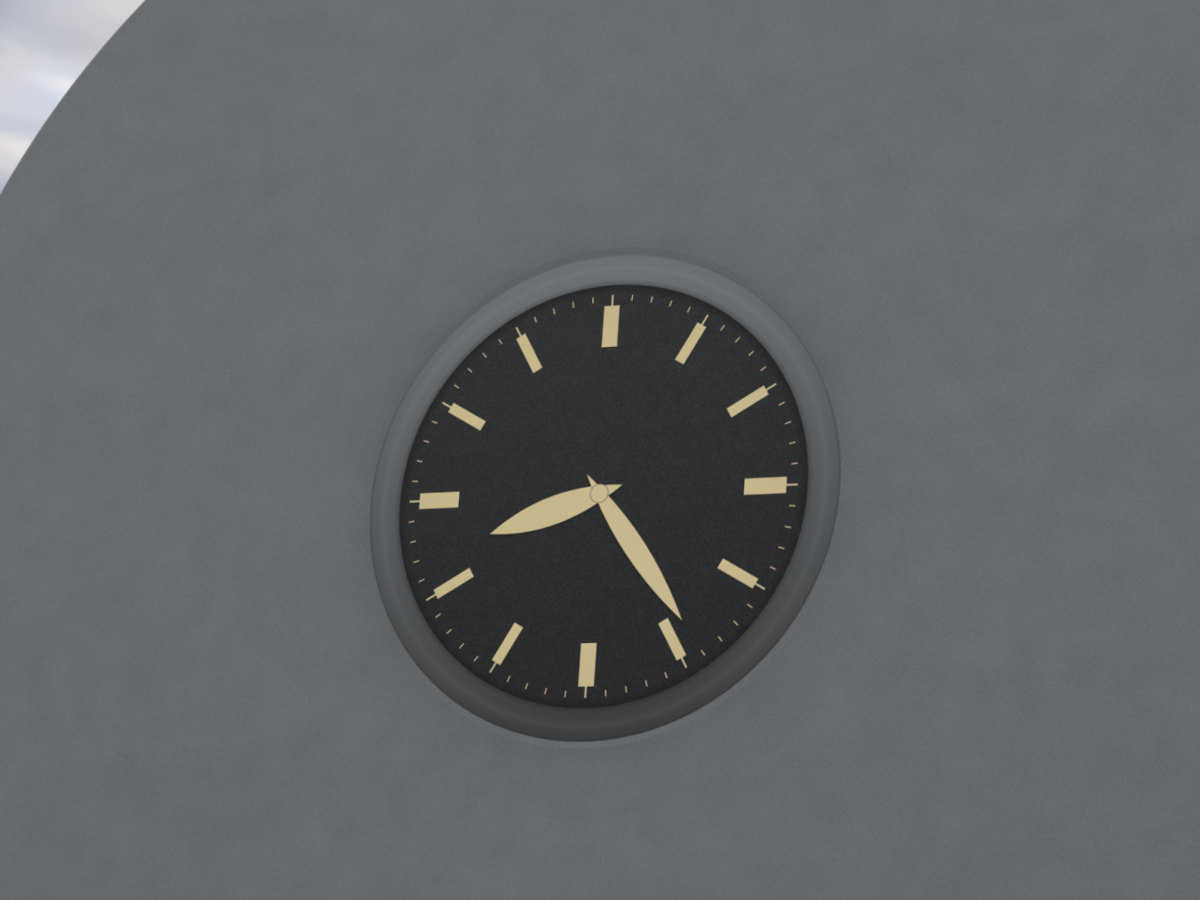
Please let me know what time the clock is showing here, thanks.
8:24
